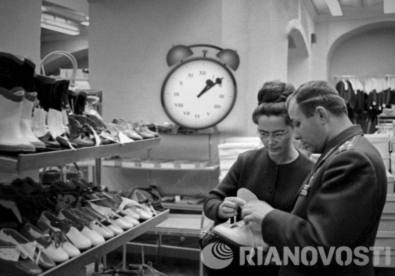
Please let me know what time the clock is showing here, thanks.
1:08
